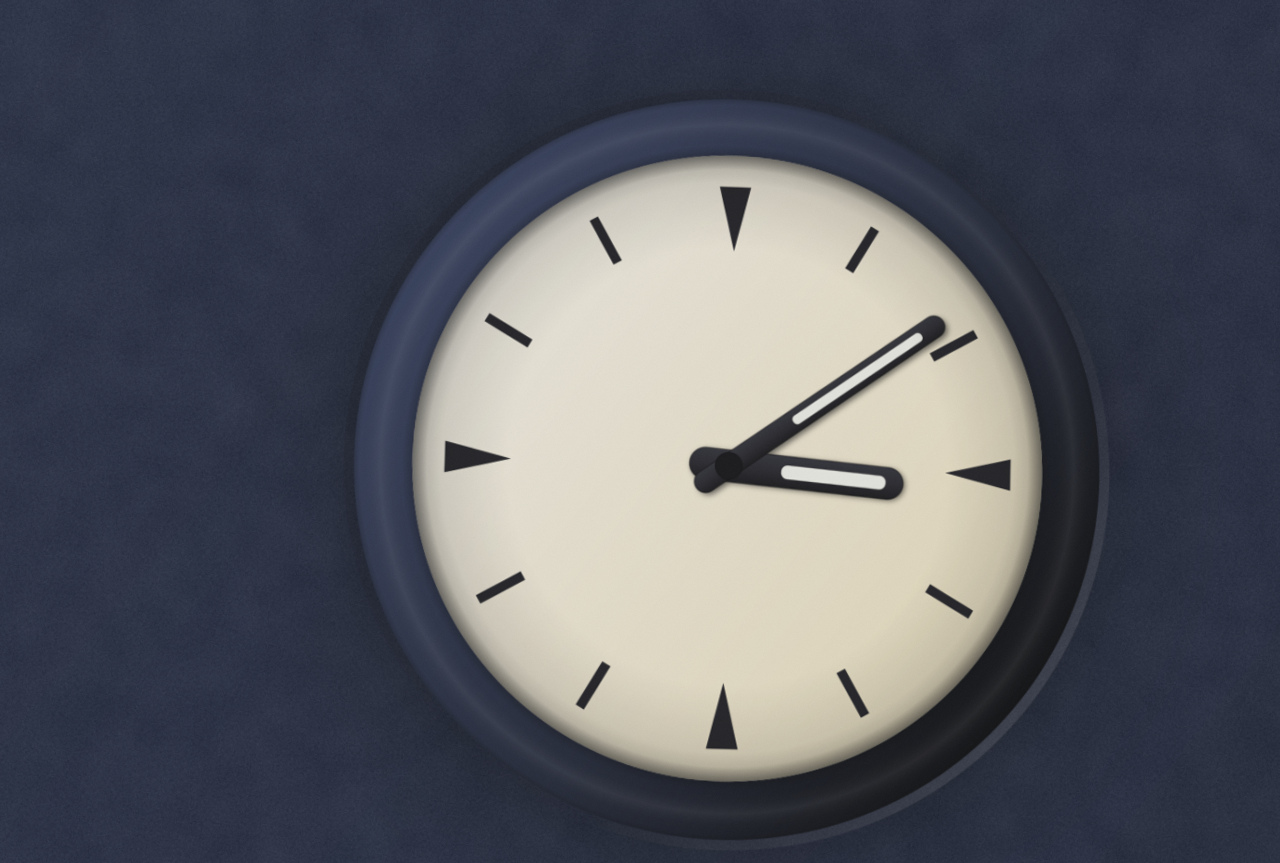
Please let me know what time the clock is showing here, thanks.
3:09
